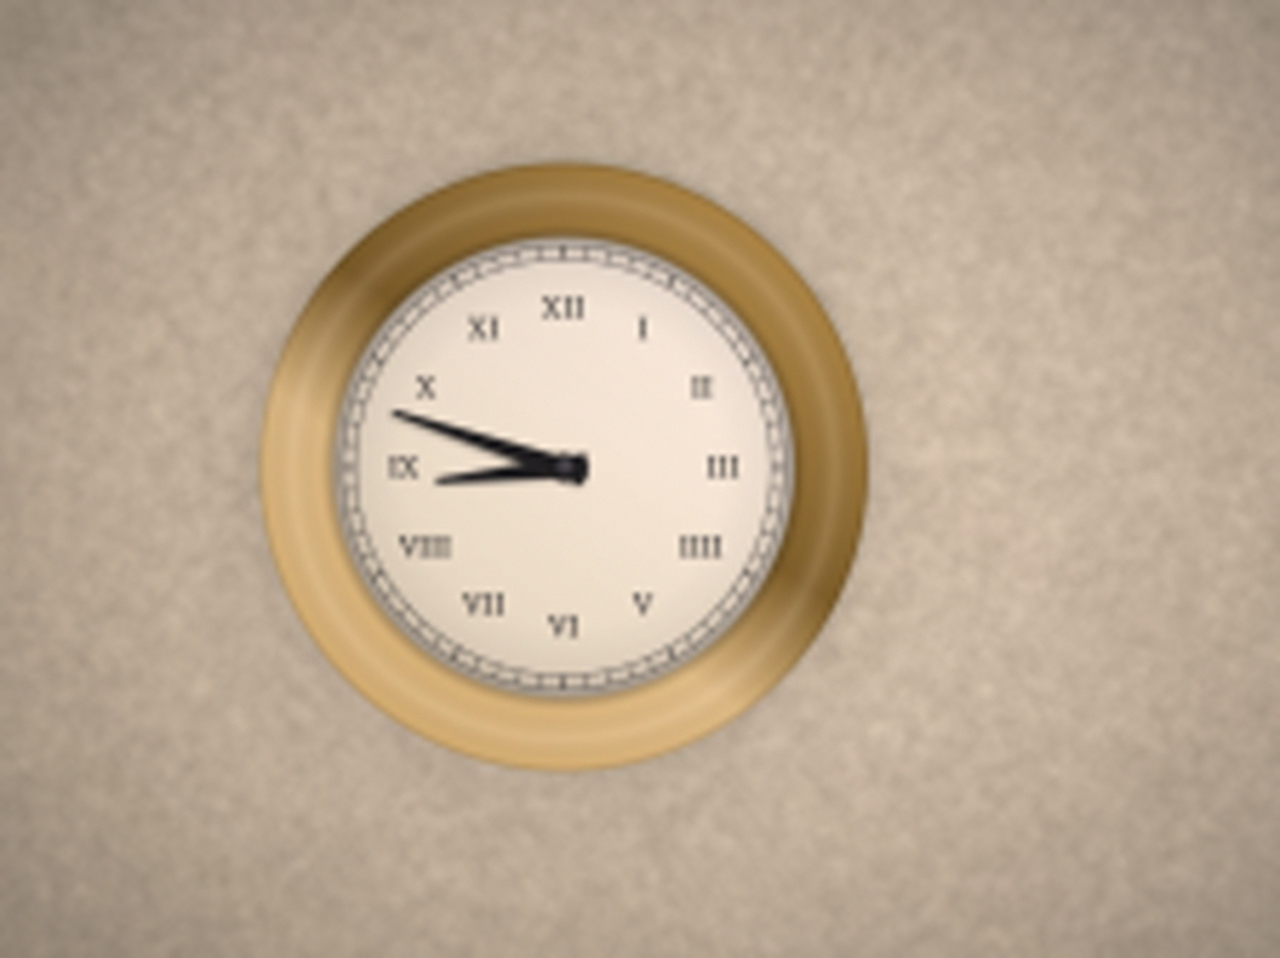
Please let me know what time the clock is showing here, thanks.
8:48
